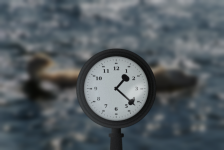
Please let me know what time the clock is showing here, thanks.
1:22
